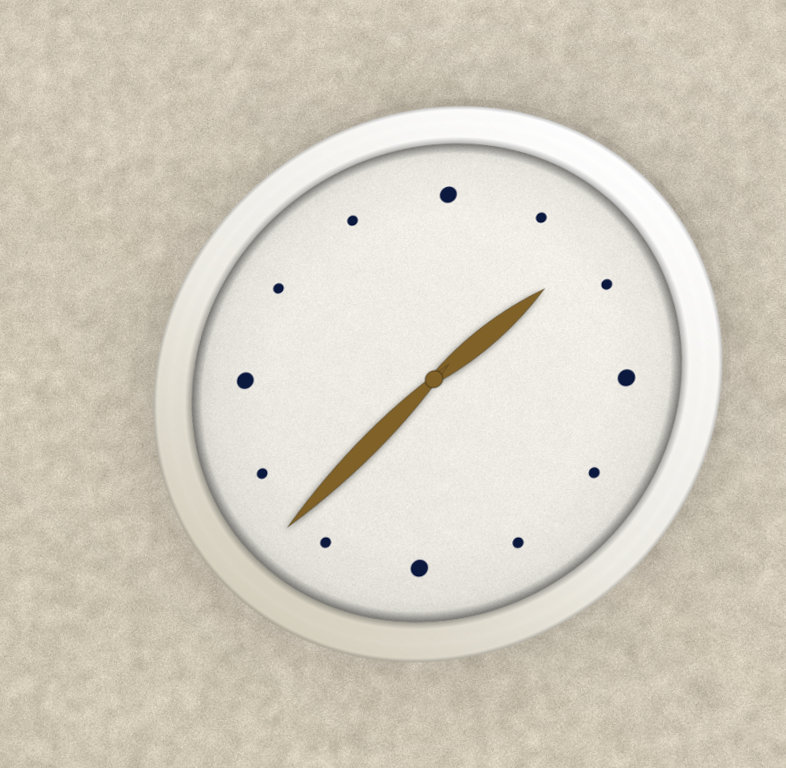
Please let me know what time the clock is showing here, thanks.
1:37
